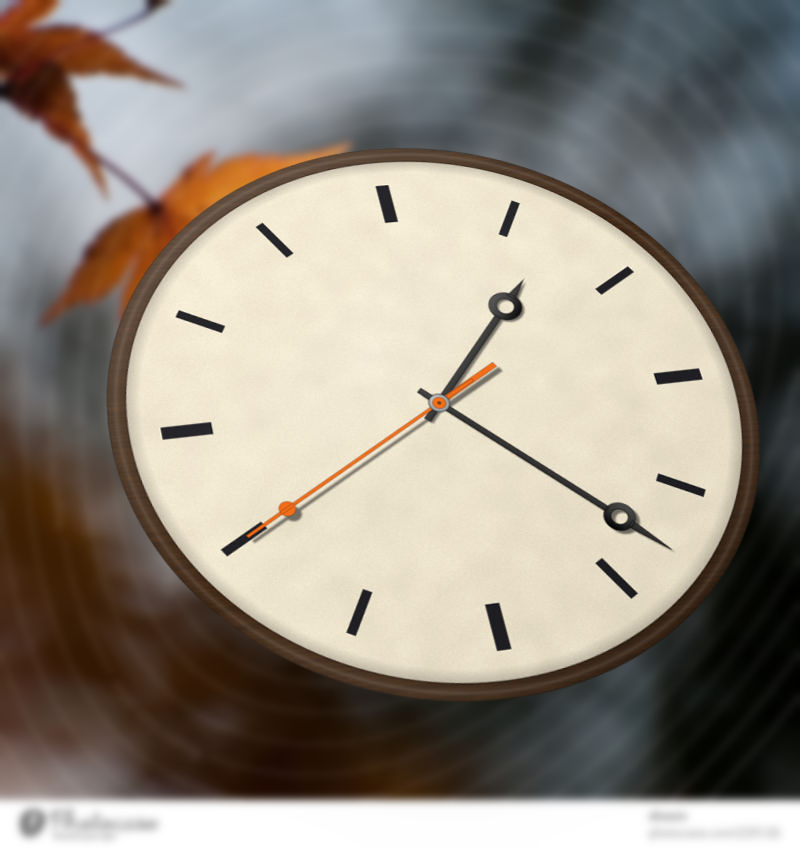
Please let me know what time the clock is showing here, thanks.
1:22:40
